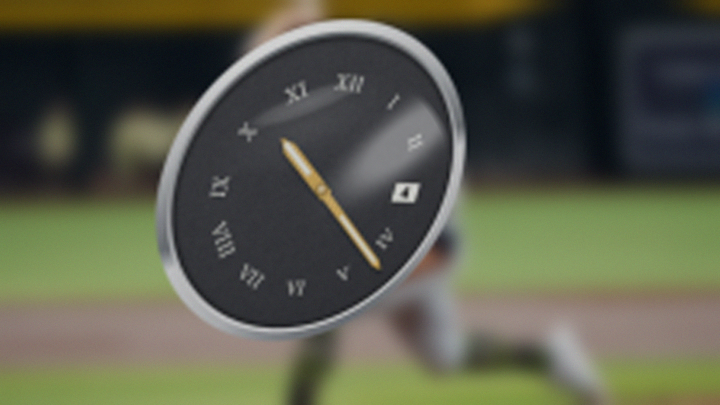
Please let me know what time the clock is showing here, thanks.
10:22
